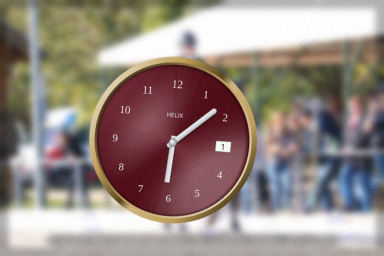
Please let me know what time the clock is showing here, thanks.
6:08
